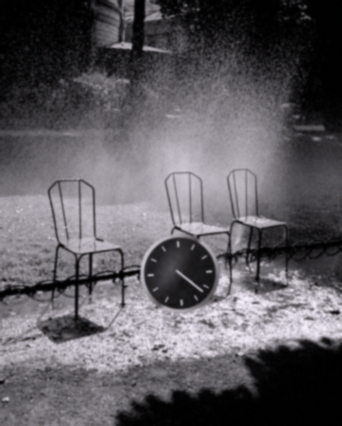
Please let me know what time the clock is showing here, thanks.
4:22
